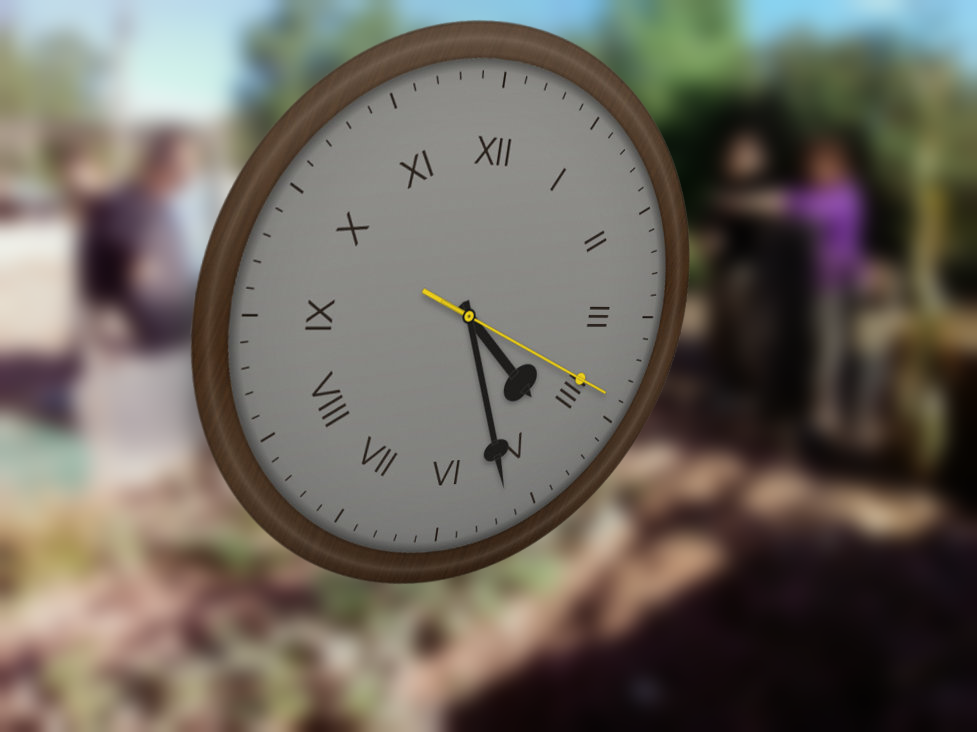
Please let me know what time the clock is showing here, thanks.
4:26:19
